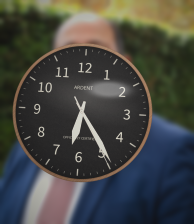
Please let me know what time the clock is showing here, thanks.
6:24:25
